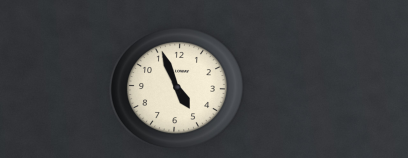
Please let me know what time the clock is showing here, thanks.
4:56
